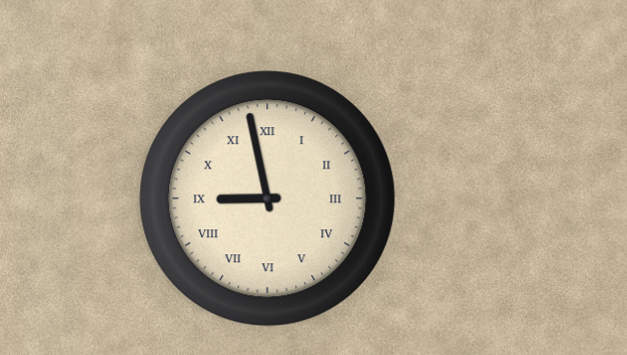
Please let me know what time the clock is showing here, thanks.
8:58
